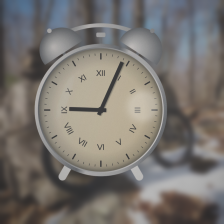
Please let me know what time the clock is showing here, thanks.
9:04
